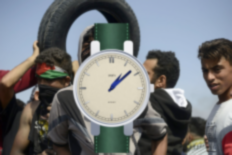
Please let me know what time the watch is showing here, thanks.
1:08
